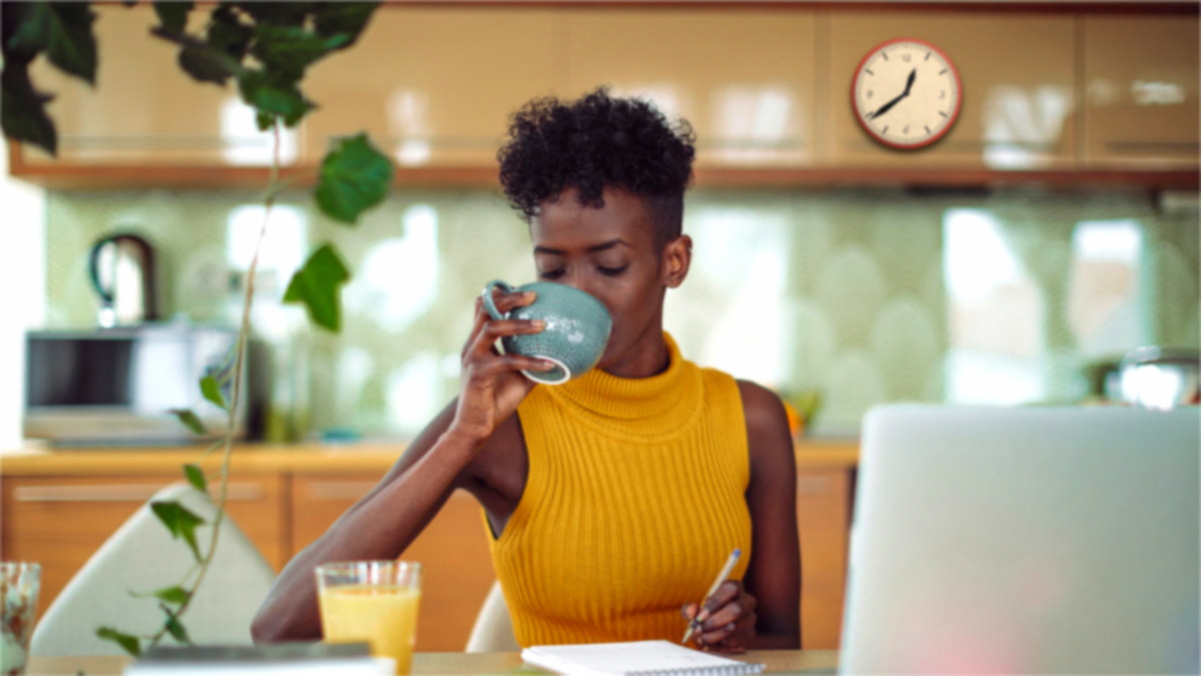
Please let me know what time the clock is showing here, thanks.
12:39
